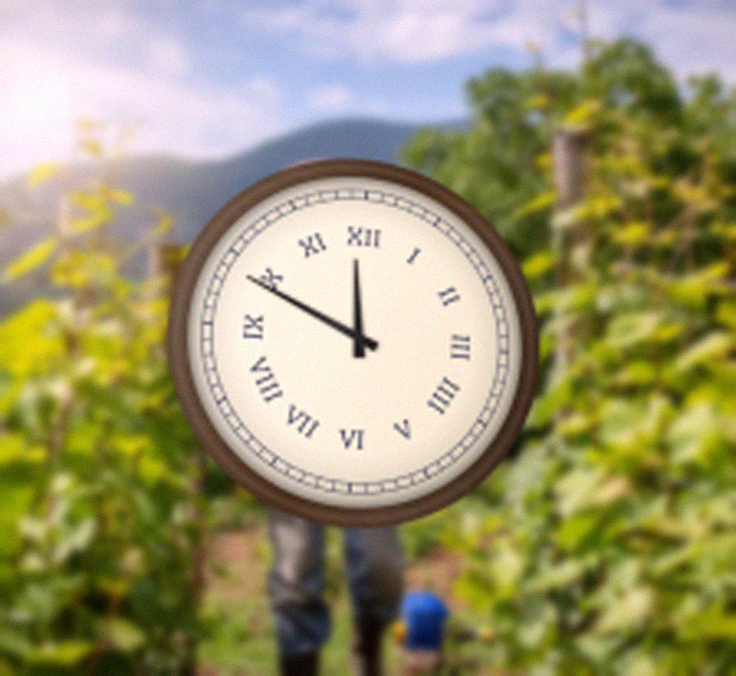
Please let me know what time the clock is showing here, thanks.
11:49
